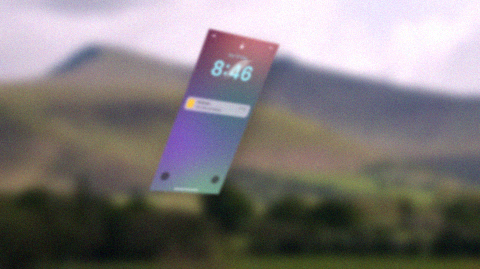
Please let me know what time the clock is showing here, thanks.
8:46
